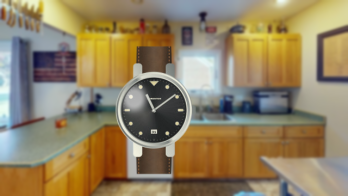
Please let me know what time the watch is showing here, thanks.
11:09
